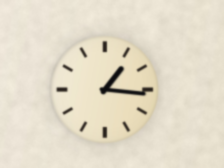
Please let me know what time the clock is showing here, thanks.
1:16
